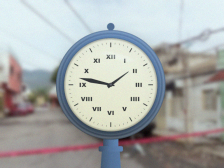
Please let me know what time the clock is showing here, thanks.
1:47
